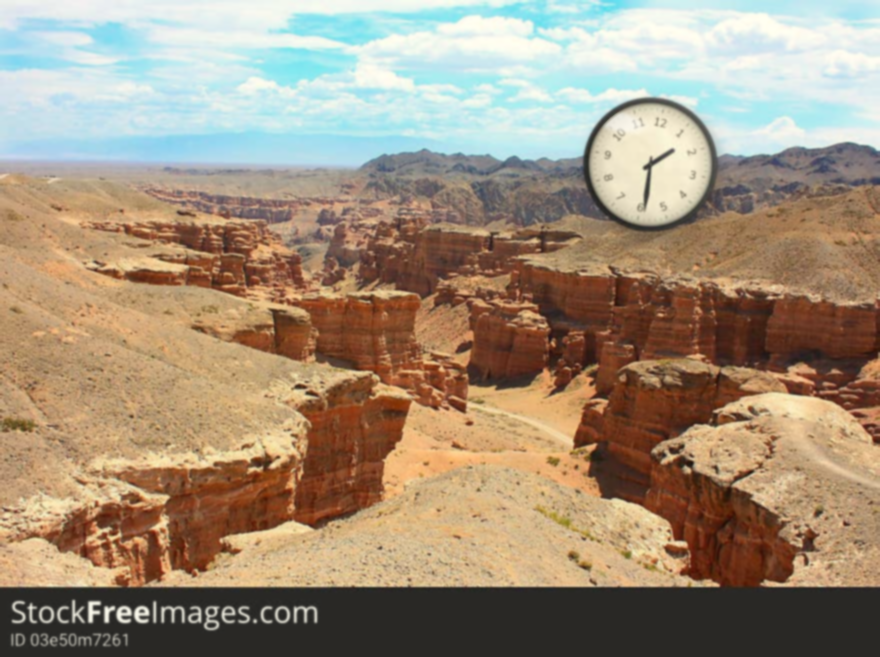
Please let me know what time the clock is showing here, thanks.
1:29
